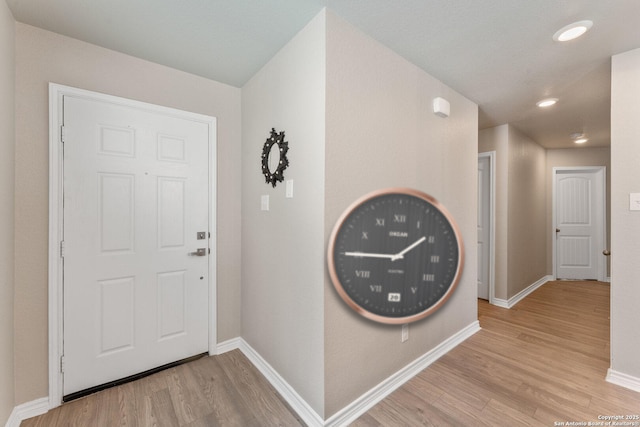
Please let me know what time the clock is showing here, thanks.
1:45
